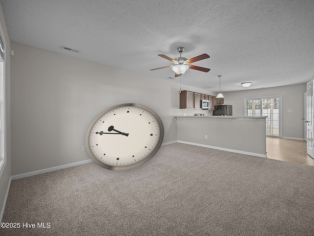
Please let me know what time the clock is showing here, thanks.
9:45
